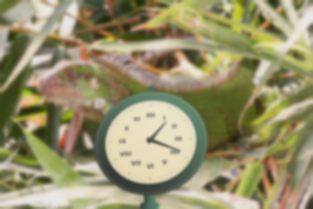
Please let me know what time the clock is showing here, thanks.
1:19
